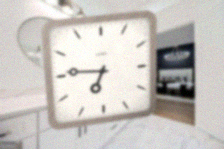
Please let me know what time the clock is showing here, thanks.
6:46
